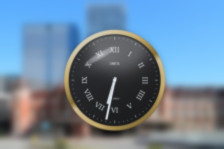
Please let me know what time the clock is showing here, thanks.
6:32
